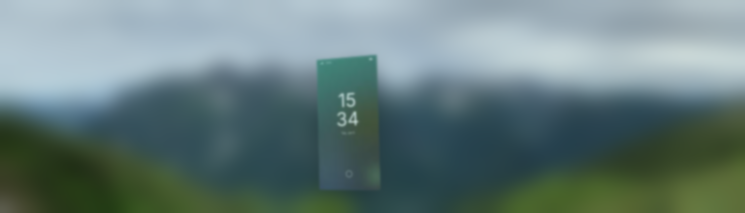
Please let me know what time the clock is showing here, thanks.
15:34
